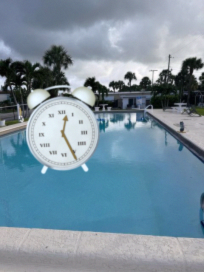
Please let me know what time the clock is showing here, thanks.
12:26
